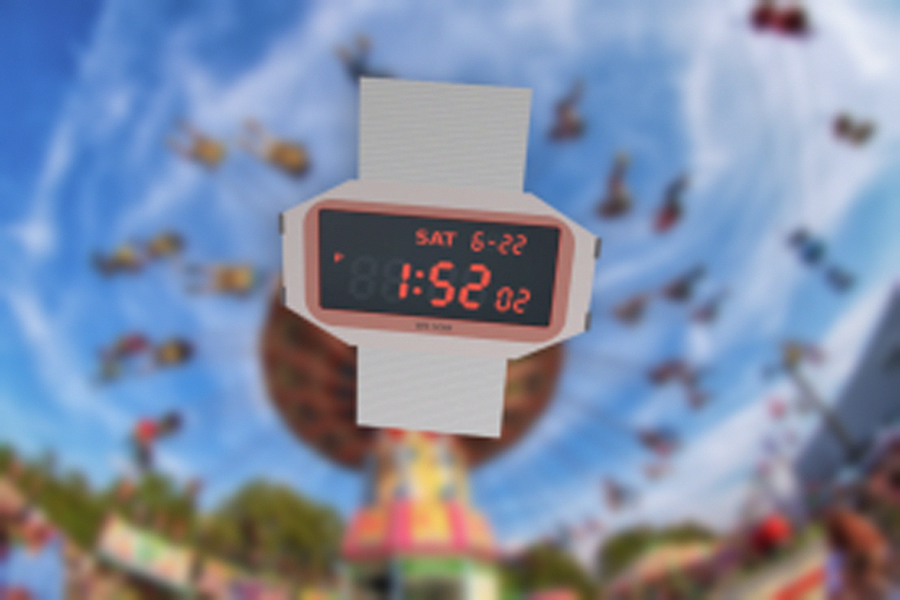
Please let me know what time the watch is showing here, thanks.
1:52:02
